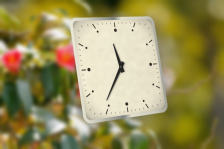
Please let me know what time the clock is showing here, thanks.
11:36
